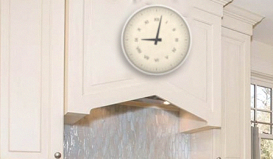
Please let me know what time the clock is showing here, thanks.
9:02
